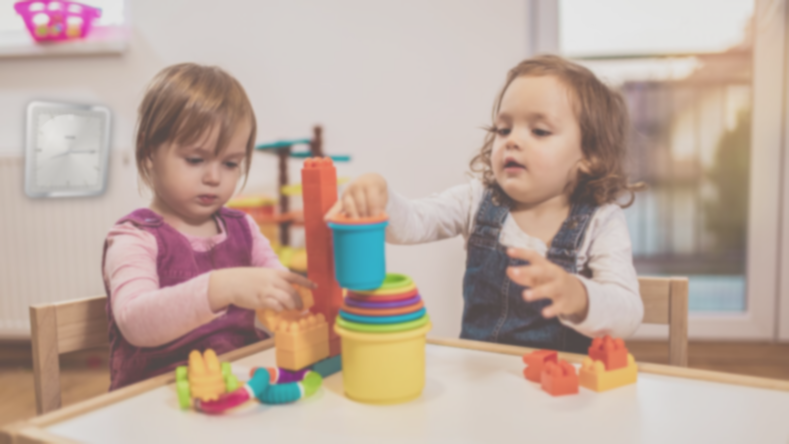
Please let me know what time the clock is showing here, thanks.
8:15
